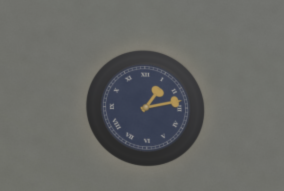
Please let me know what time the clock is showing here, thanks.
1:13
